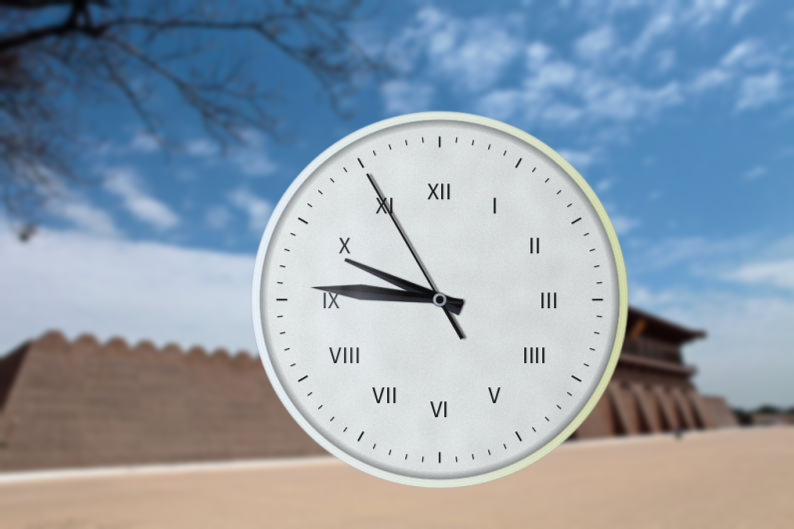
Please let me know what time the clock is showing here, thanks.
9:45:55
